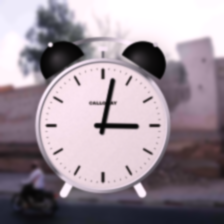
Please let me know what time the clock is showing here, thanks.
3:02
